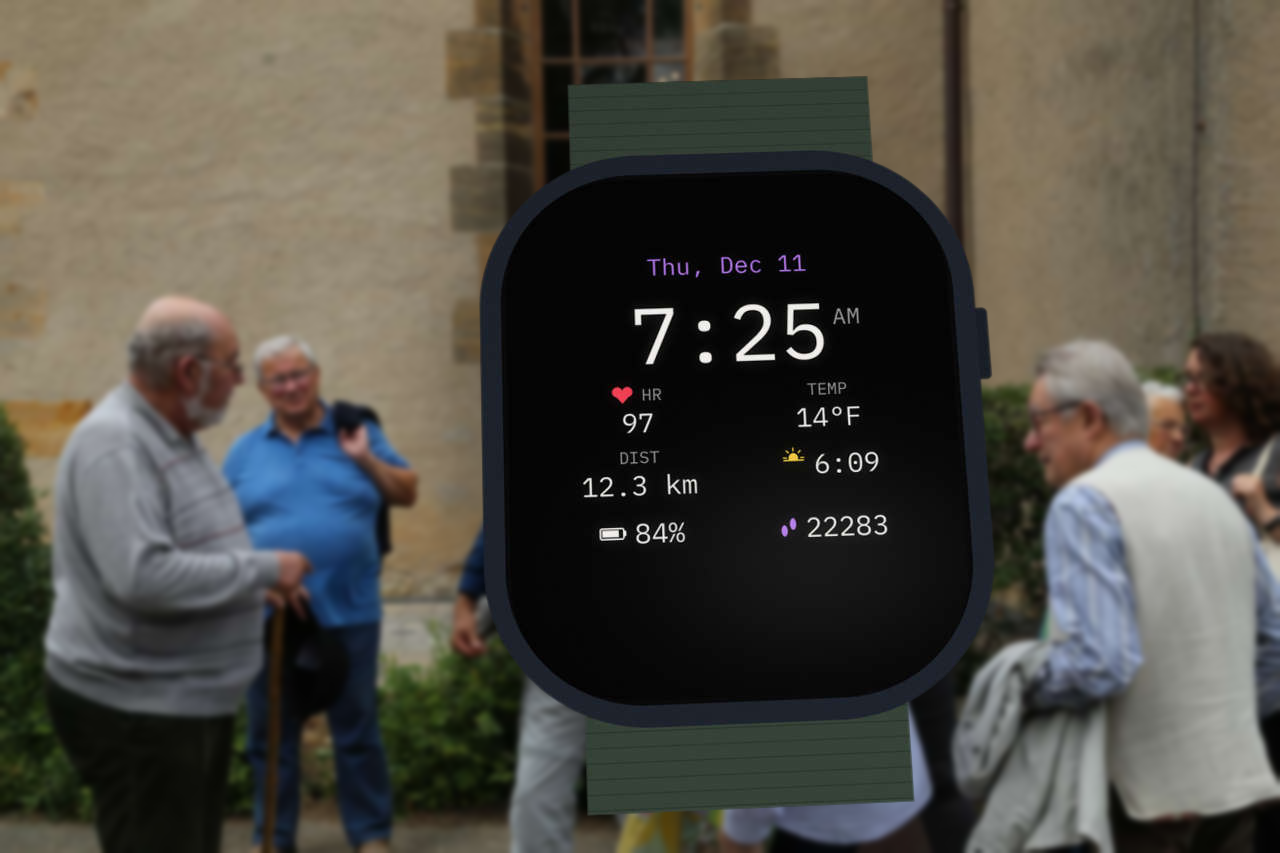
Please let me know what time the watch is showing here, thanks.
7:25
